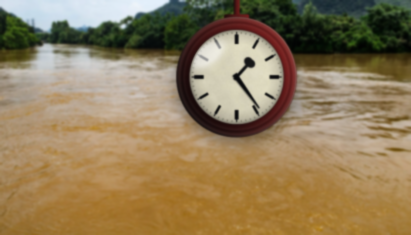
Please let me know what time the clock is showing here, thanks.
1:24
